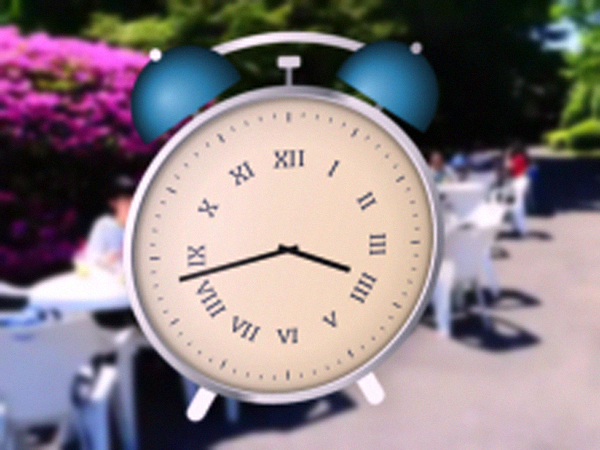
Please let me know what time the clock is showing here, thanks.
3:43
